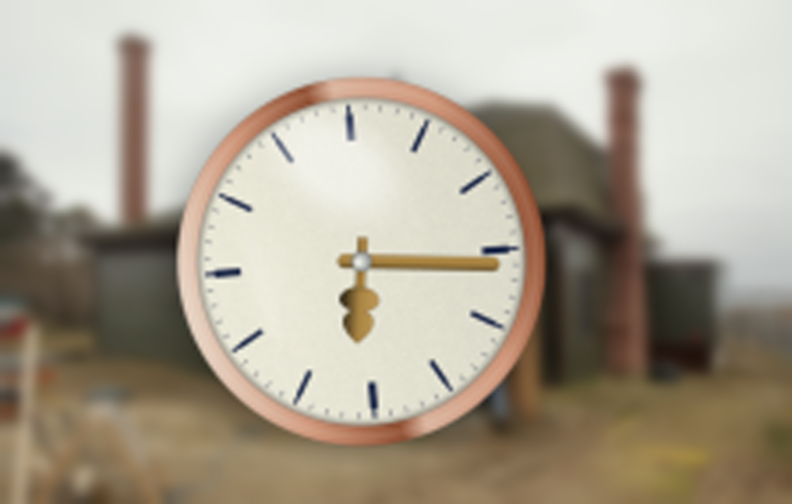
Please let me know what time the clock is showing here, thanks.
6:16
